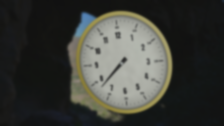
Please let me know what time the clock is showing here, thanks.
7:38
